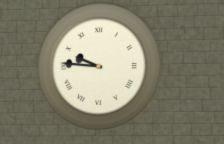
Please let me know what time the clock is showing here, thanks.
9:46
